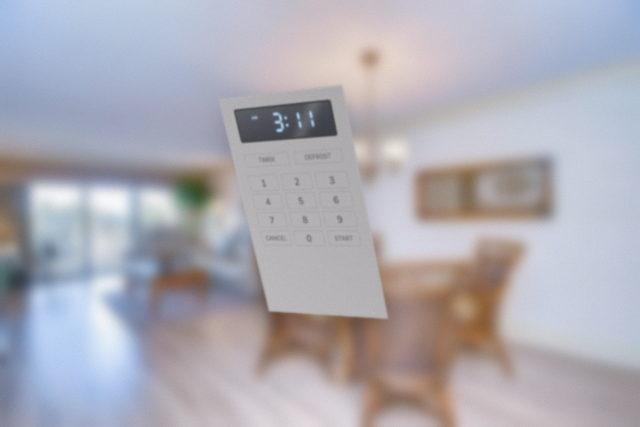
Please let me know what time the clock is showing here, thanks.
3:11
